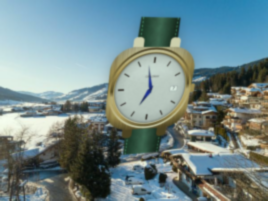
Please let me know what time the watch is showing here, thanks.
6:58
